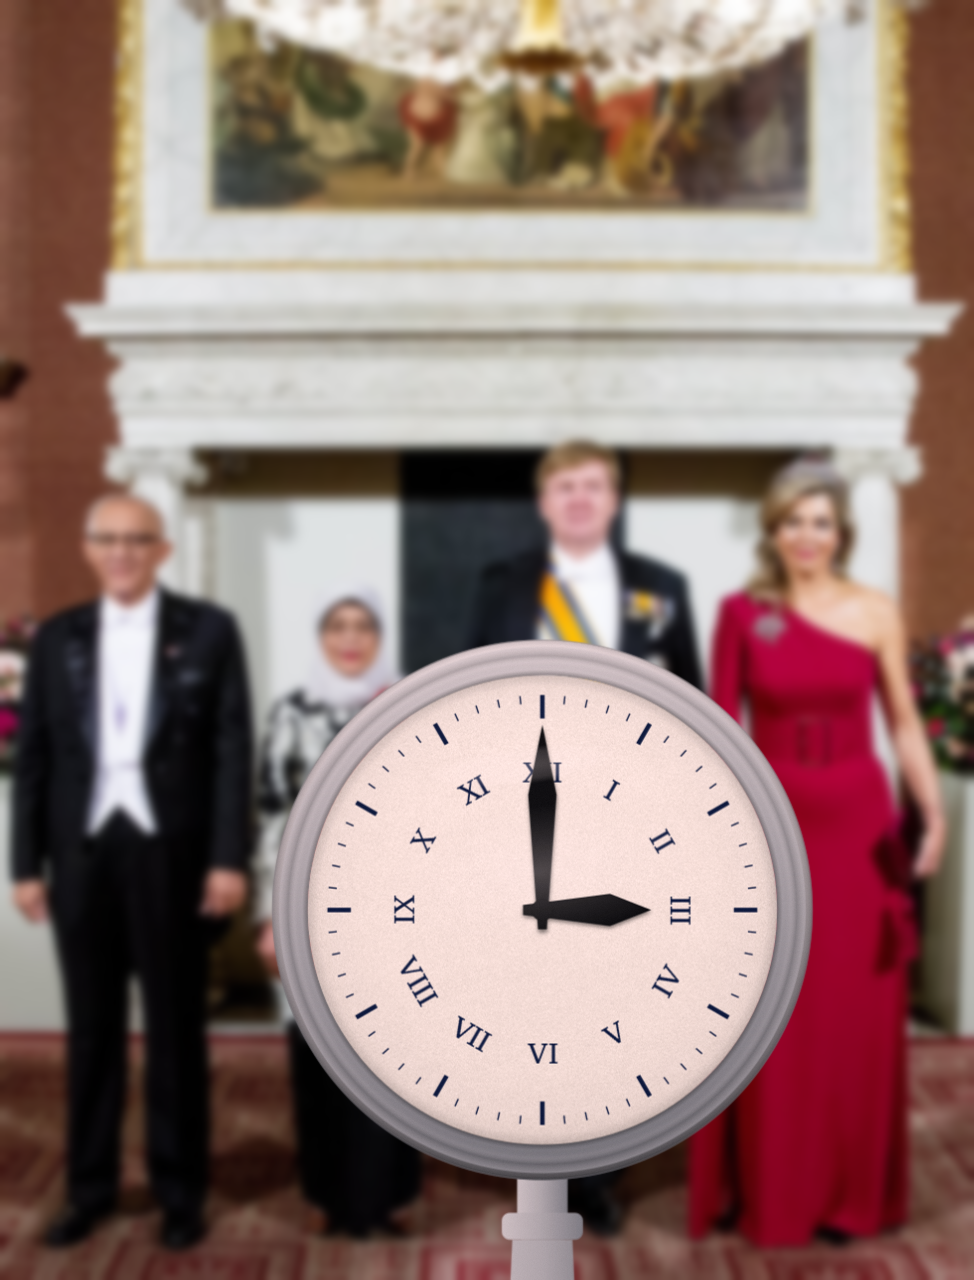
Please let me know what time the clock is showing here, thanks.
3:00
